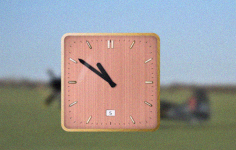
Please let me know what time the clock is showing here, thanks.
10:51
